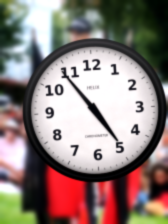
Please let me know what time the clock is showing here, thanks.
4:54
